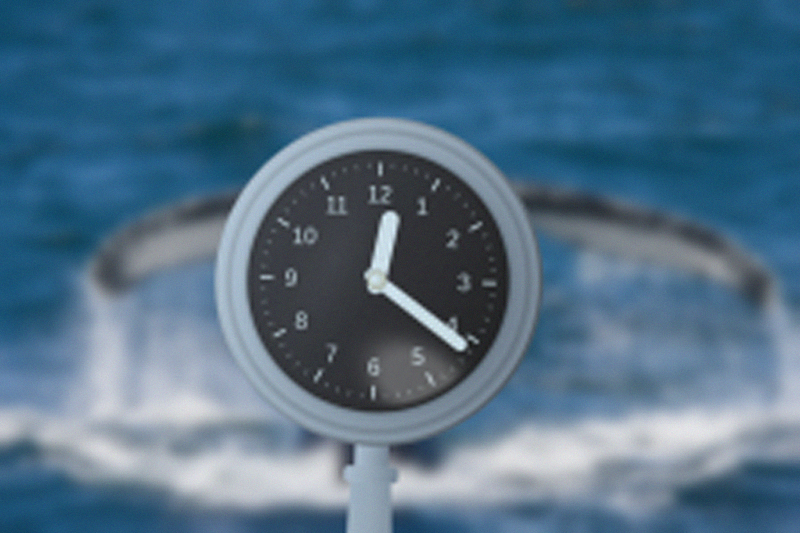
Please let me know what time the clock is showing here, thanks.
12:21
